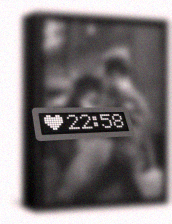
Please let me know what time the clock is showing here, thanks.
22:58
